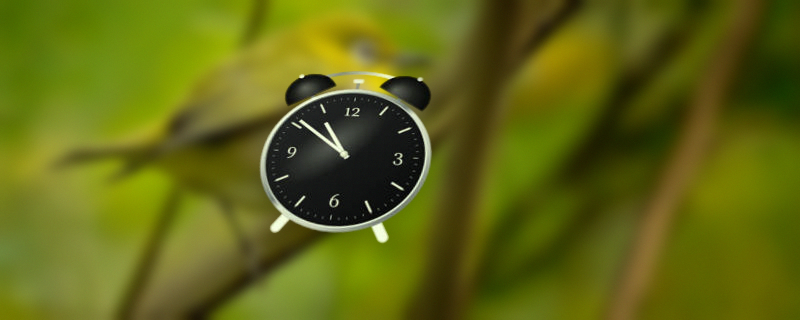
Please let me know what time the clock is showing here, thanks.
10:51
